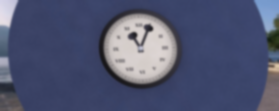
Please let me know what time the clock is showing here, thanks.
11:04
